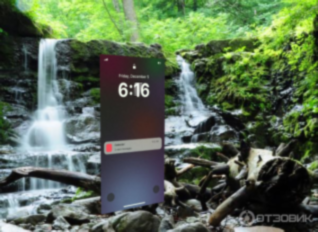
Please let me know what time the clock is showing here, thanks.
6:16
